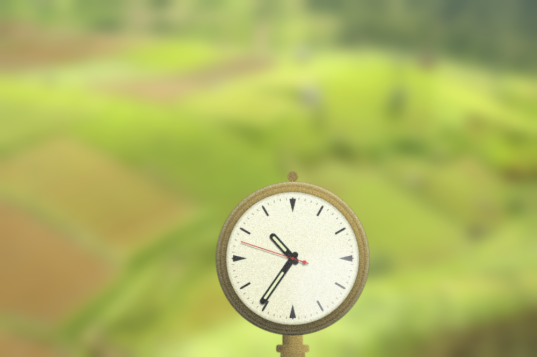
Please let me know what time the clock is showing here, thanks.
10:35:48
